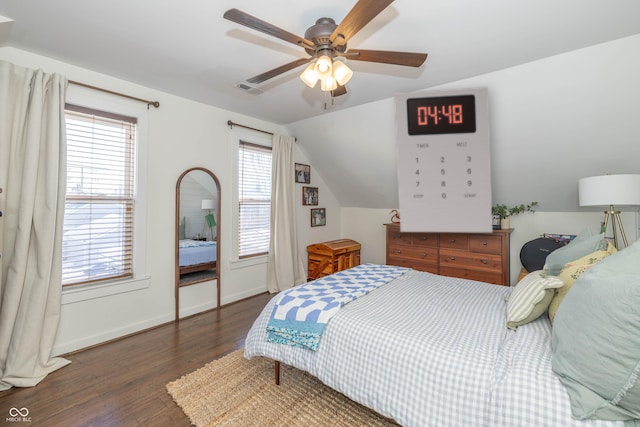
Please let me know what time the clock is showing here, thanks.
4:48
